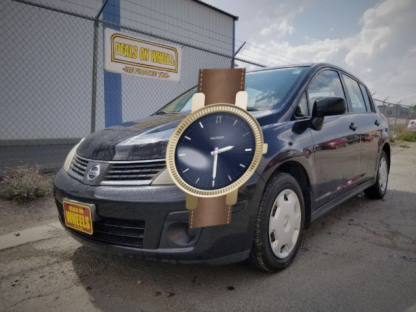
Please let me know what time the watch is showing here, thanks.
2:30
